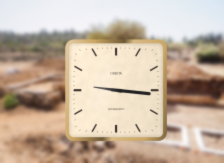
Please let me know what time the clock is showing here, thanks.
9:16
